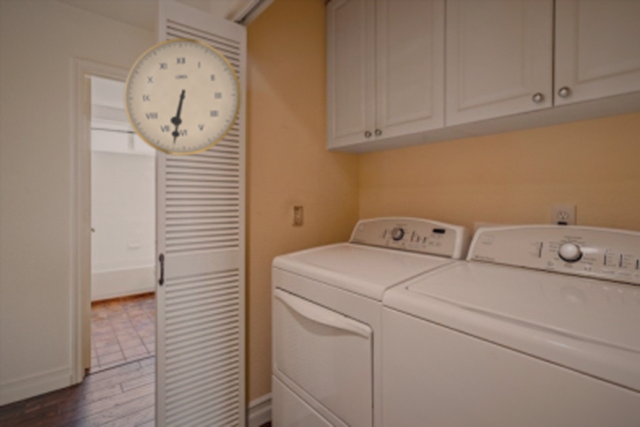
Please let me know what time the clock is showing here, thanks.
6:32
